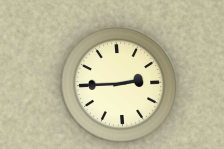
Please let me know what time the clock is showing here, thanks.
2:45
